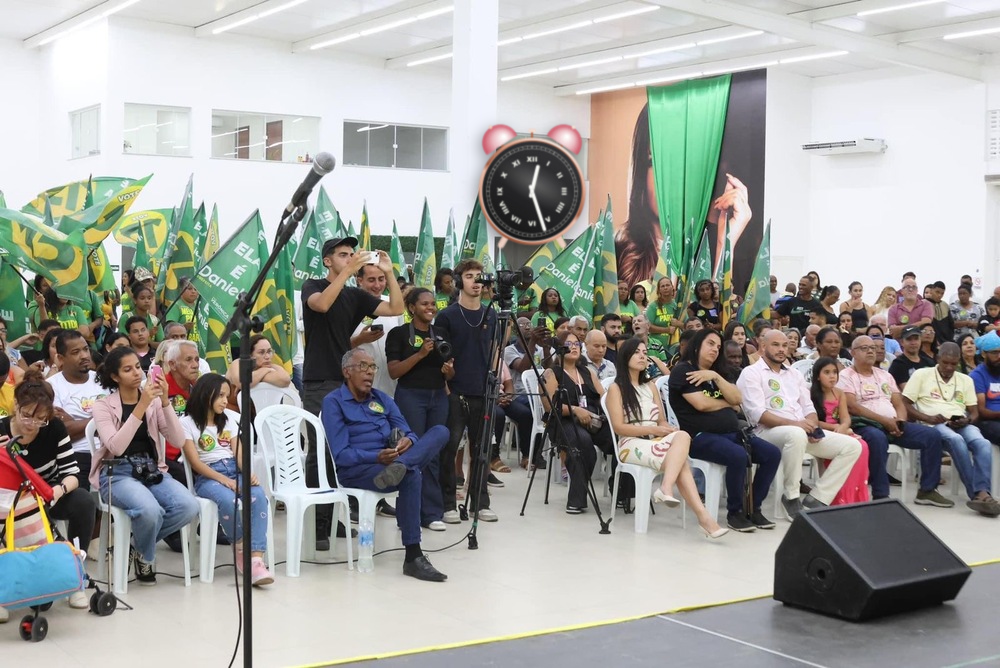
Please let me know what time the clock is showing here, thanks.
12:27
